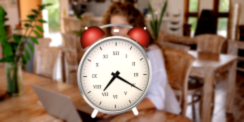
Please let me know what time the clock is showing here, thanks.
7:20
